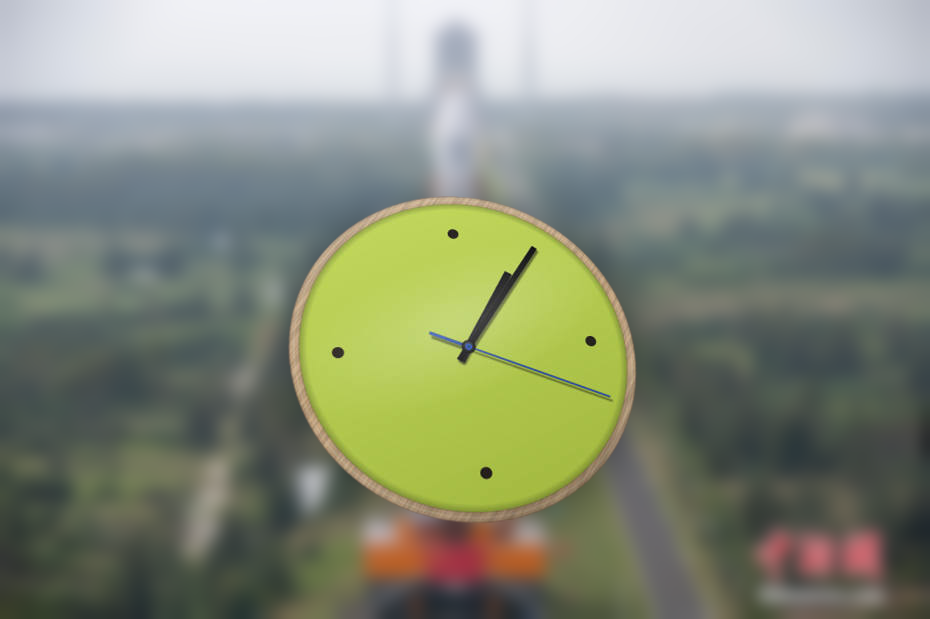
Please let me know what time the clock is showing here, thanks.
1:06:19
